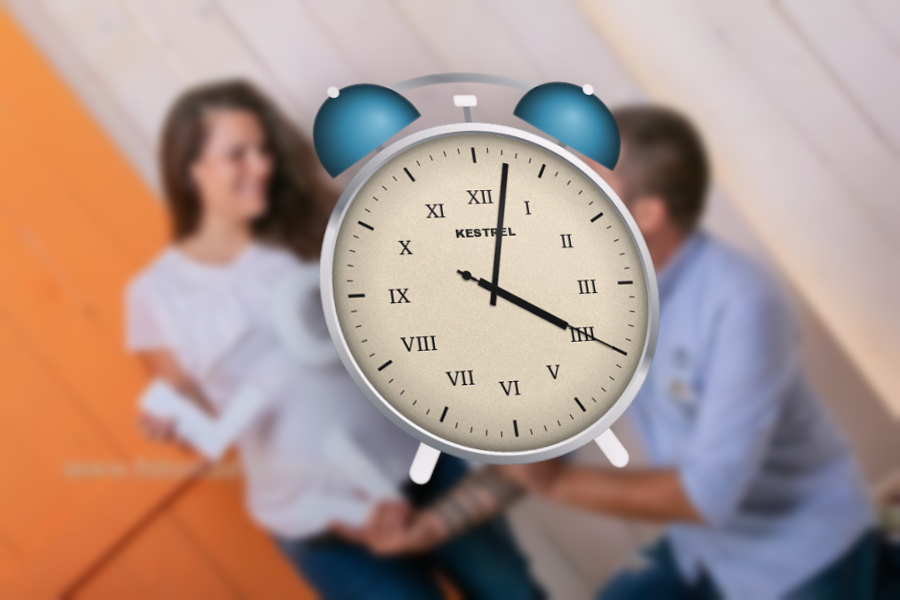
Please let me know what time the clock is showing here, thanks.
4:02:20
